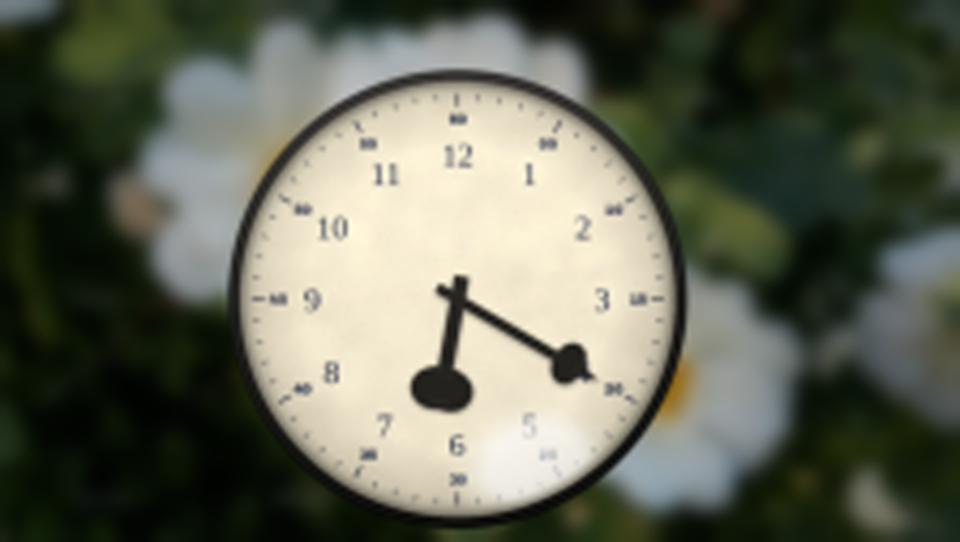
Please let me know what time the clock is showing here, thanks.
6:20
